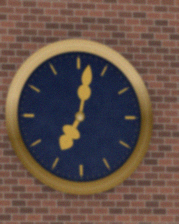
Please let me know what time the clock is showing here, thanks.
7:02
